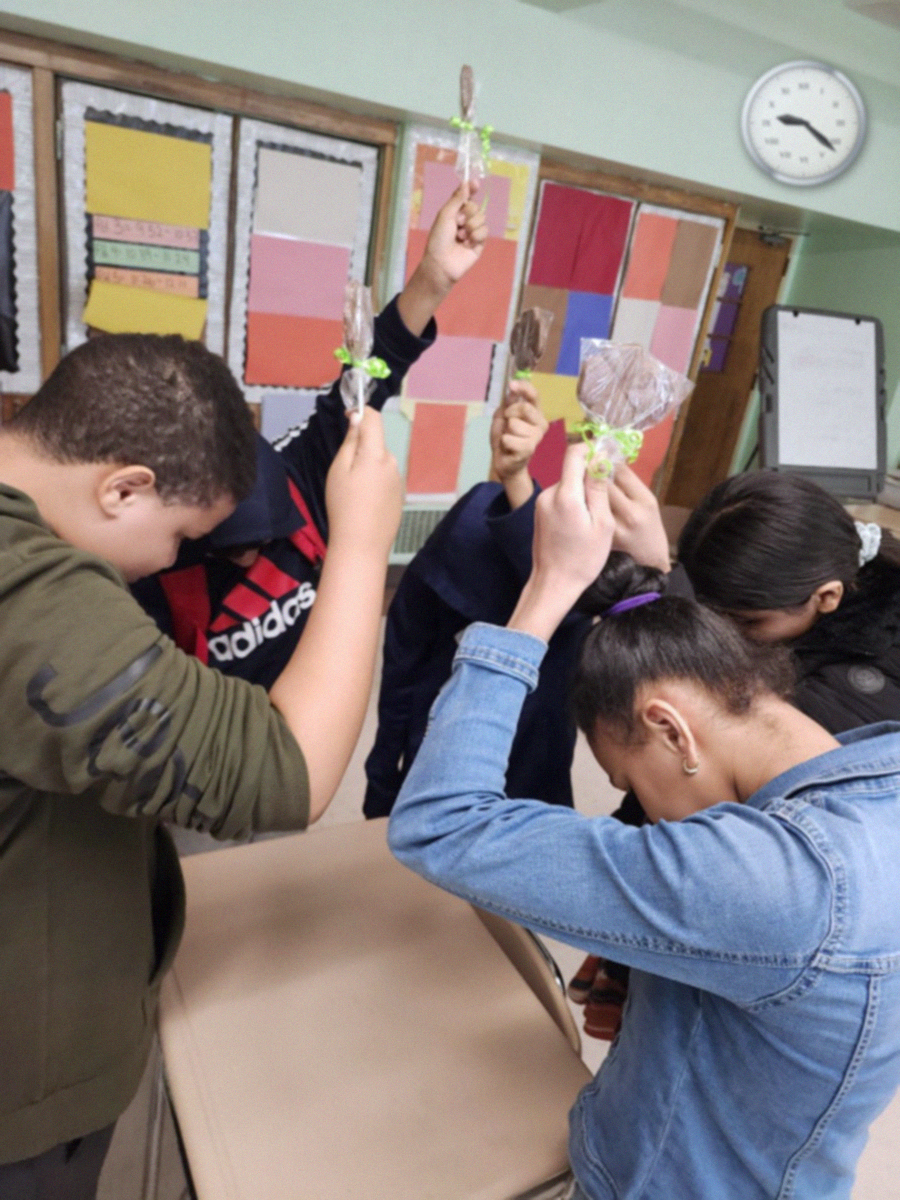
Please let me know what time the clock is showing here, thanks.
9:22
